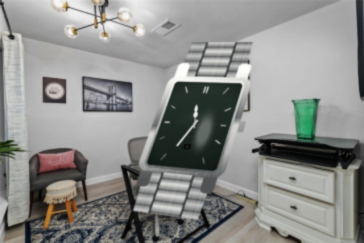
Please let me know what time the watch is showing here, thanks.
11:34
